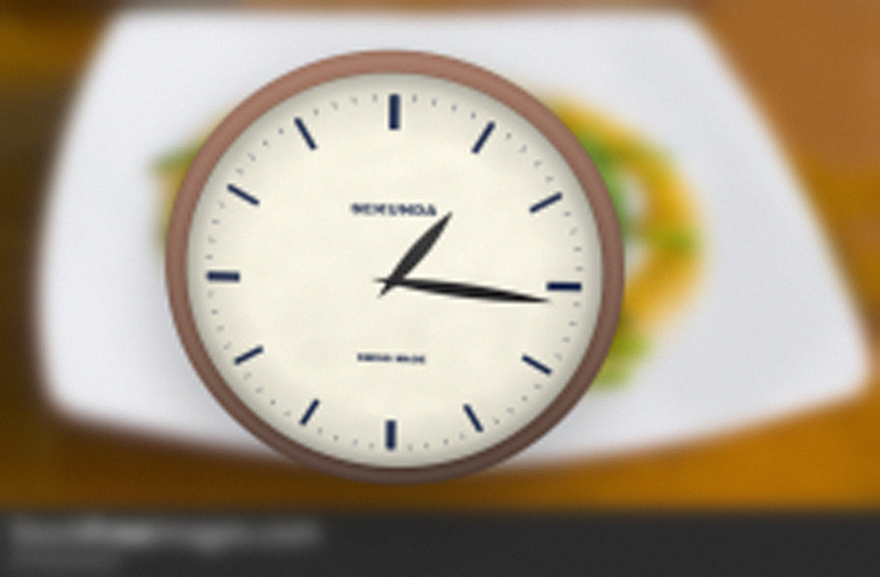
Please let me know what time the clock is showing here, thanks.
1:16
